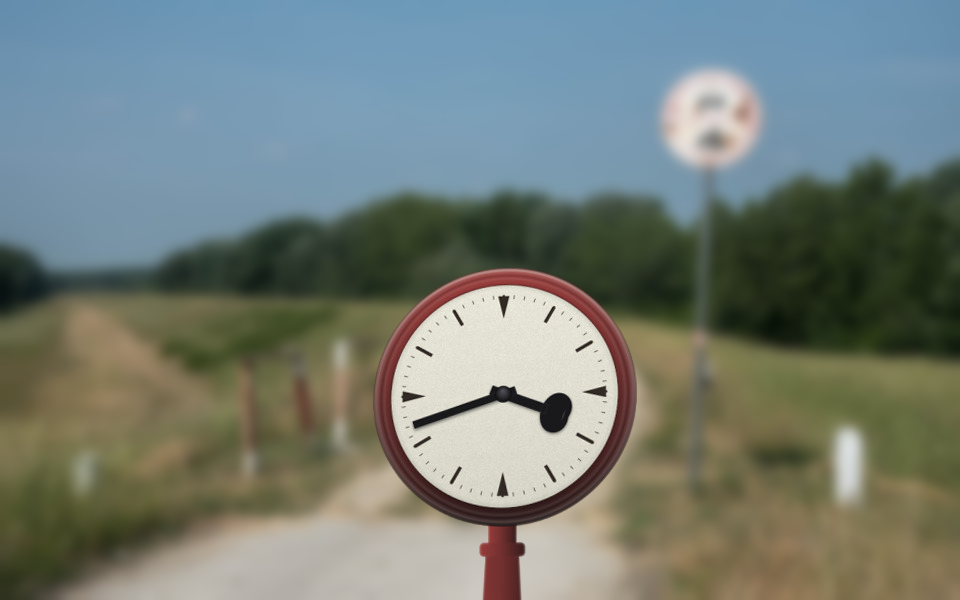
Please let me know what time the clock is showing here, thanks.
3:42
